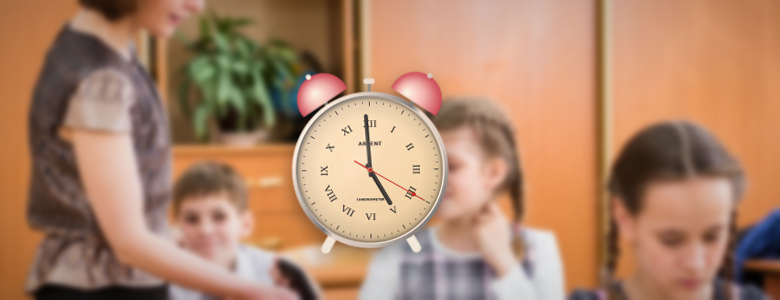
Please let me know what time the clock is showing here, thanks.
4:59:20
